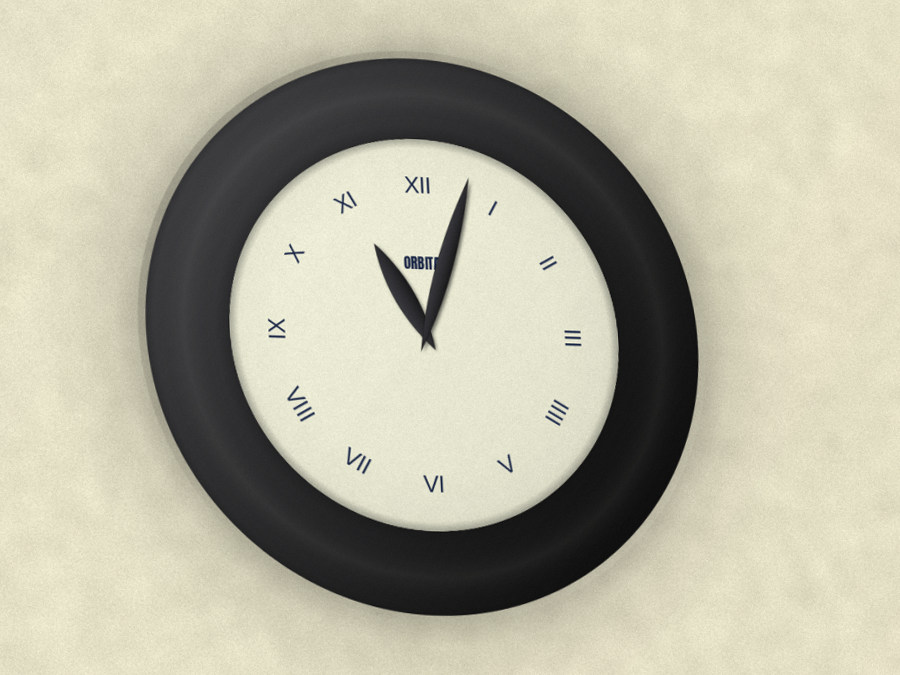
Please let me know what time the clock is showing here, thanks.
11:03
